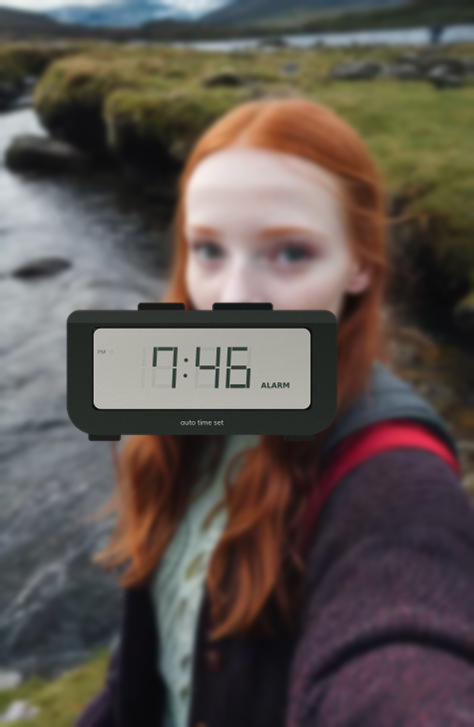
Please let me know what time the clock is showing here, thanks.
7:46
